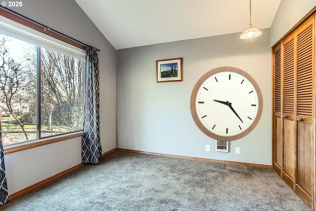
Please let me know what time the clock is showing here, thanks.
9:23
